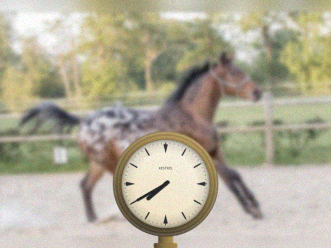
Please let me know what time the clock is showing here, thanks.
7:40
